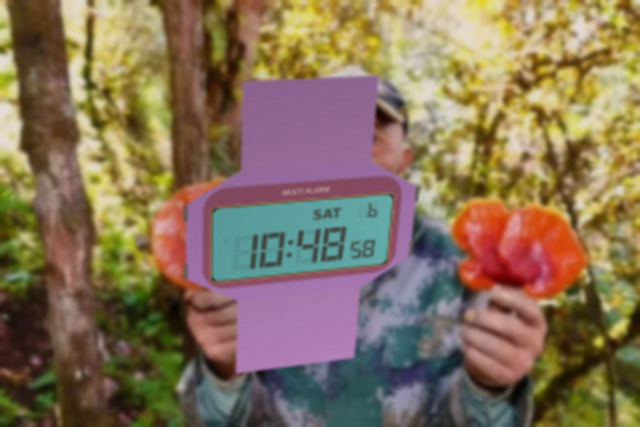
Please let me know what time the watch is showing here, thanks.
10:48:58
